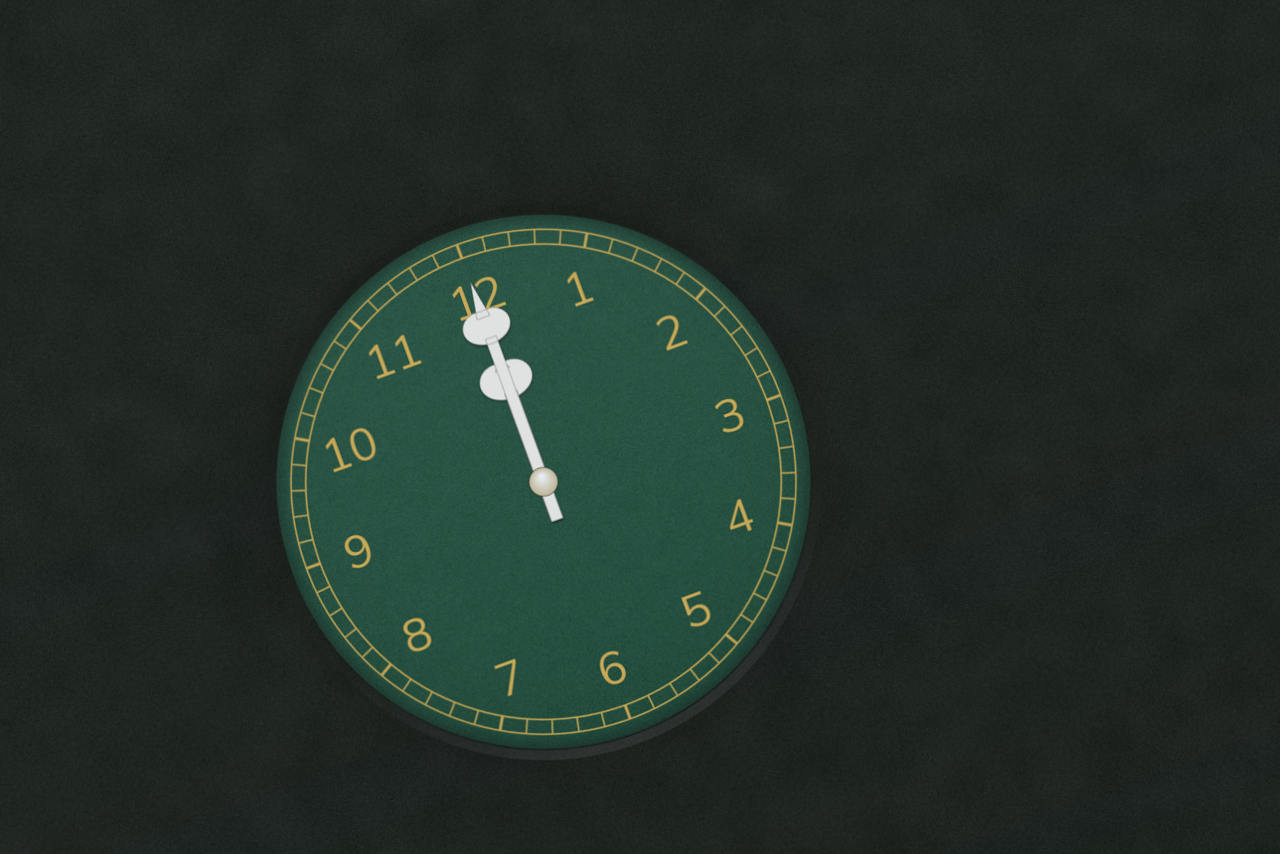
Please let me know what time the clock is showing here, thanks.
12:00
